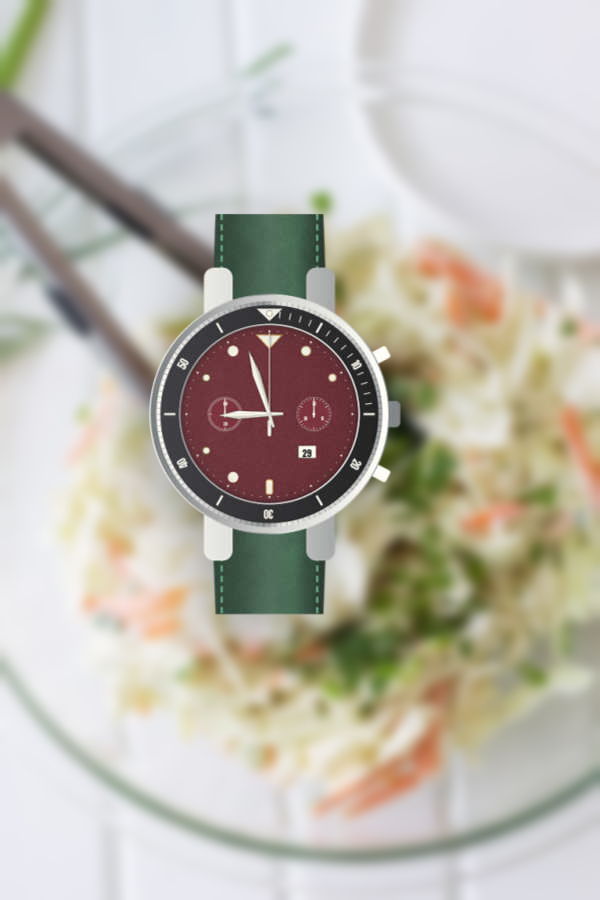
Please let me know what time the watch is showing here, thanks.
8:57
